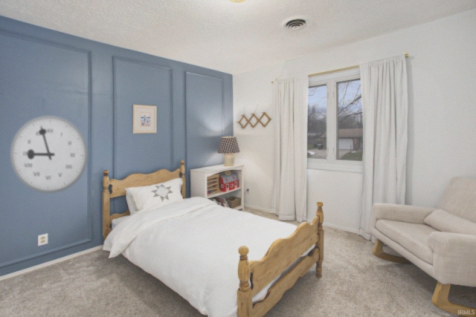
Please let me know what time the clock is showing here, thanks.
8:57
